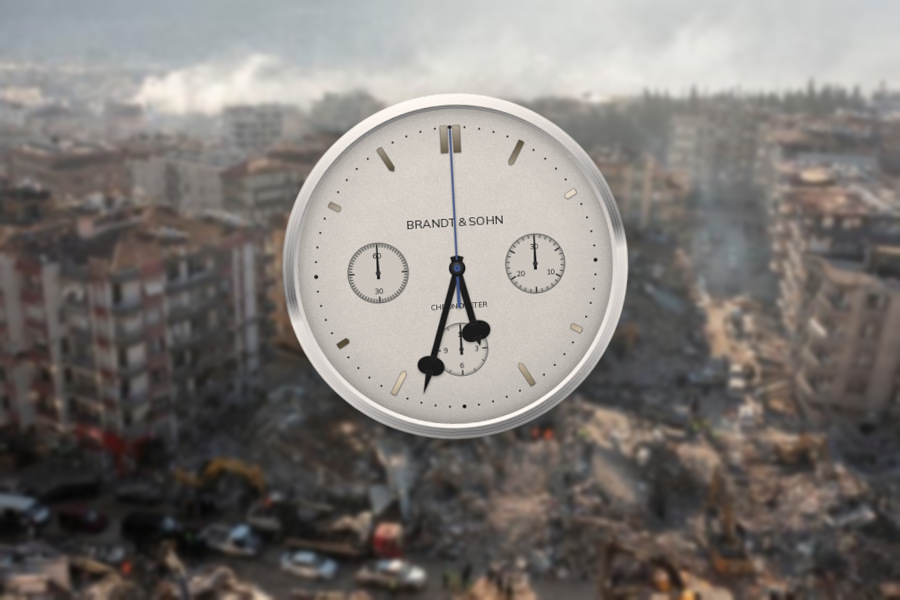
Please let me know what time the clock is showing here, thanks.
5:33
